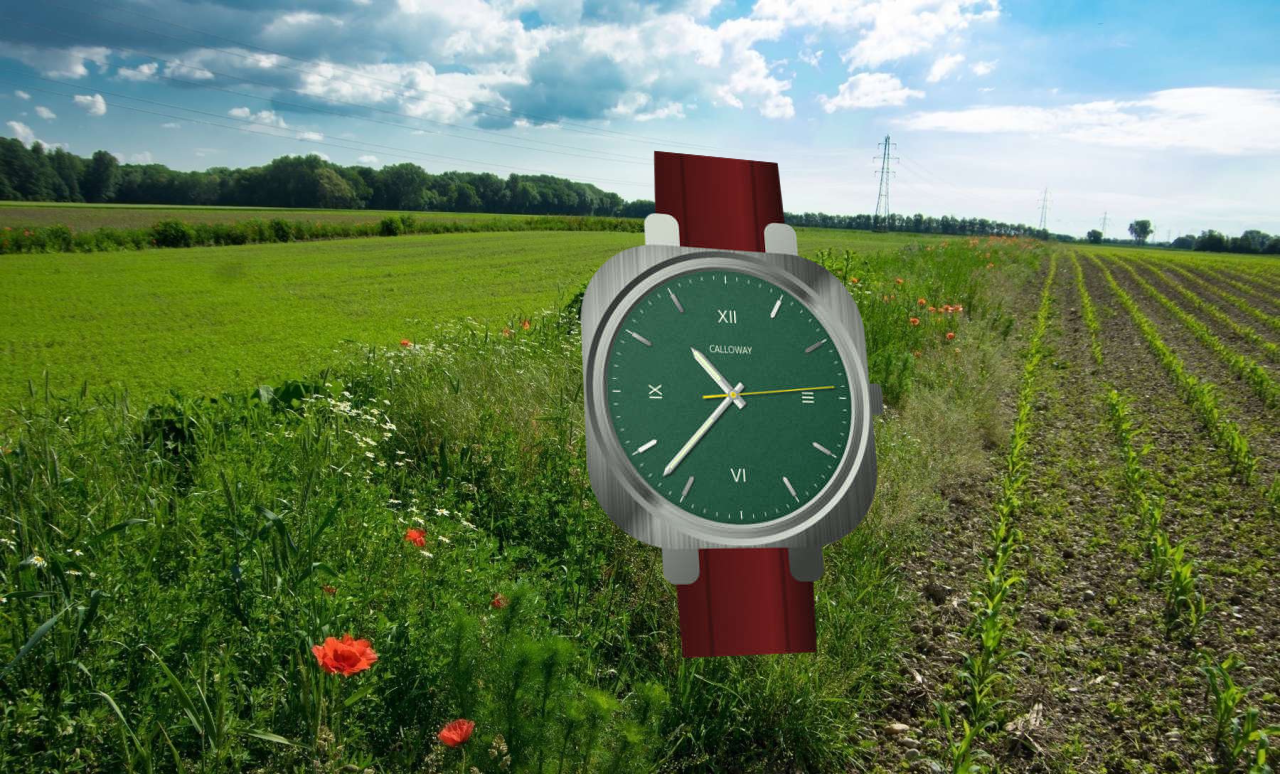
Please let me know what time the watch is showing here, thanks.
10:37:14
